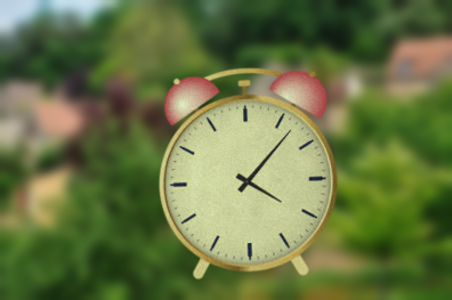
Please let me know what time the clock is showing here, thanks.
4:07
